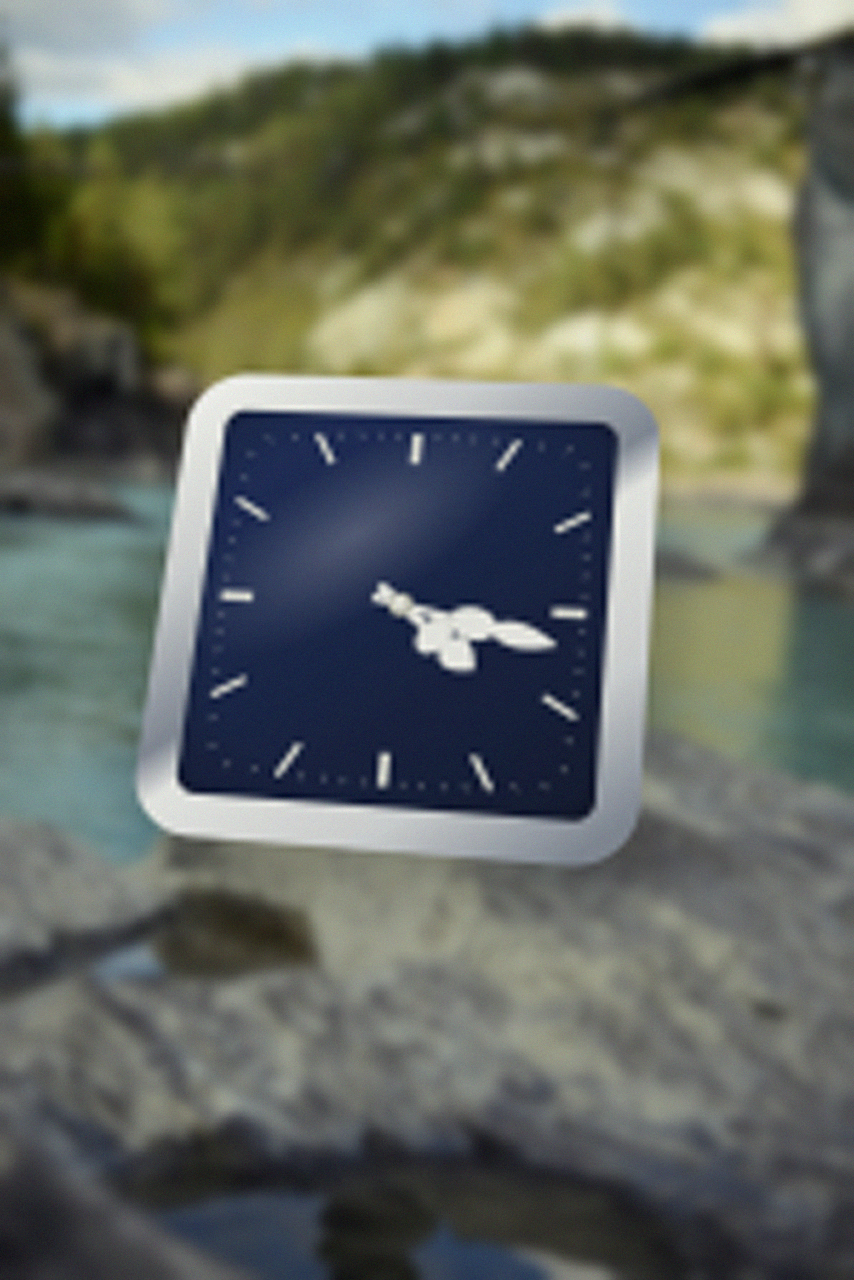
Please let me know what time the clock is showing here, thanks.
4:17
